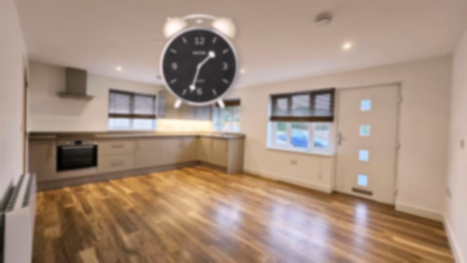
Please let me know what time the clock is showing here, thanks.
1:33
